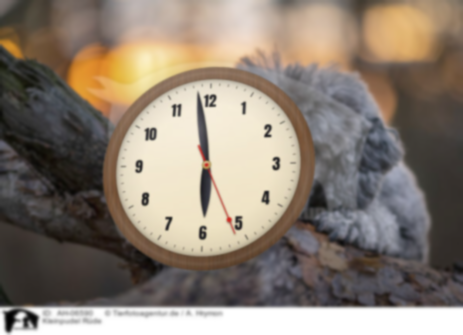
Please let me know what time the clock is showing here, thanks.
5:58:26
